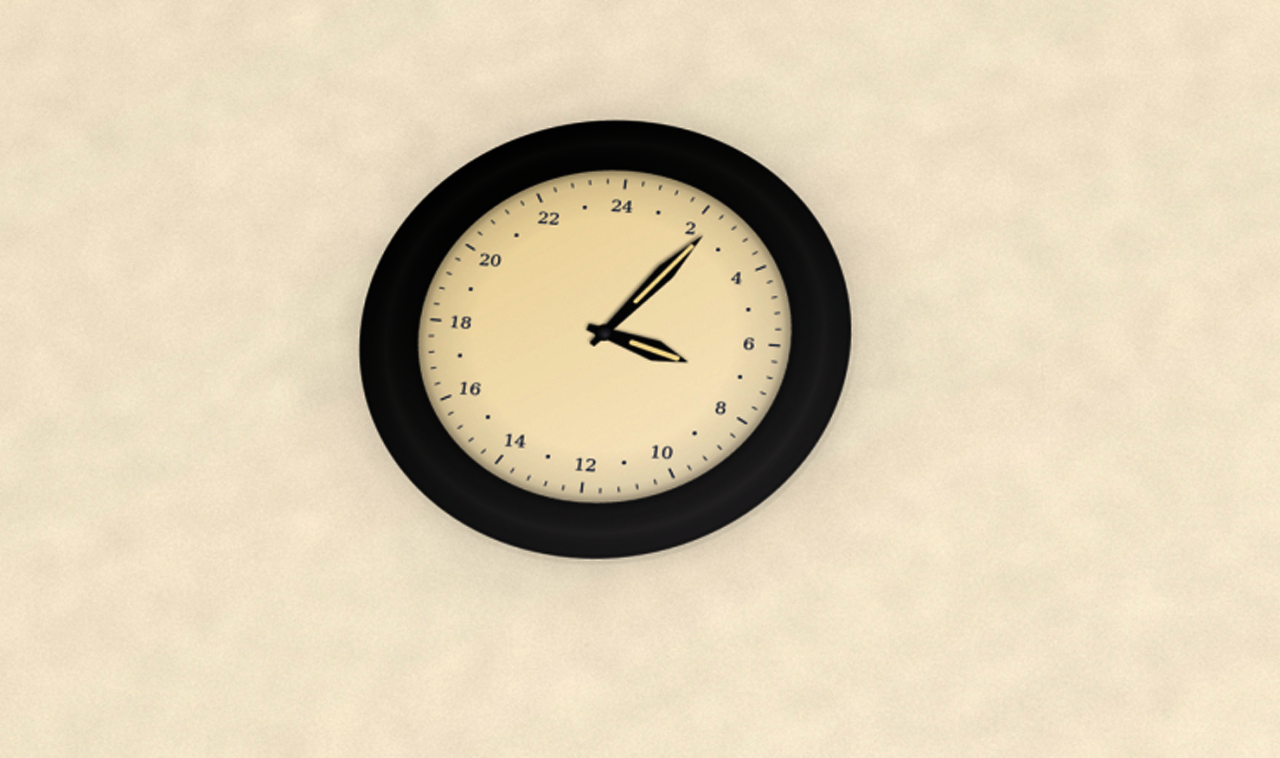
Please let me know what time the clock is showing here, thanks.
7:06
